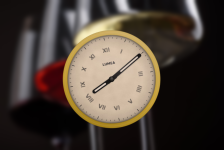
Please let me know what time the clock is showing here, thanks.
8:10
